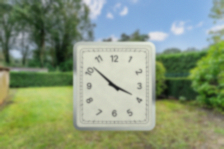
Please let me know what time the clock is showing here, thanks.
3:52
